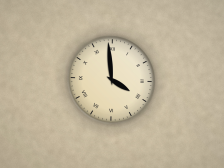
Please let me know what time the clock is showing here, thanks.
3:59
